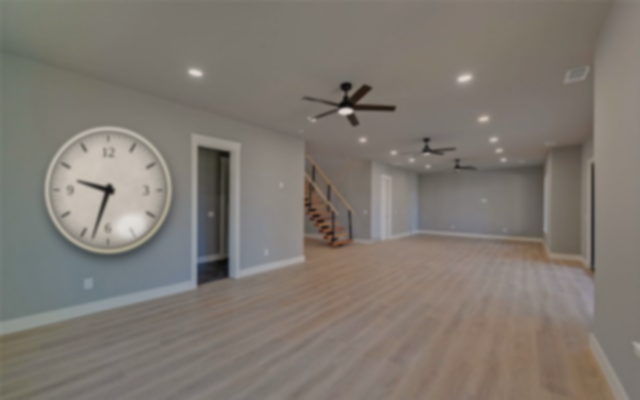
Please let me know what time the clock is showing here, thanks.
9:33
